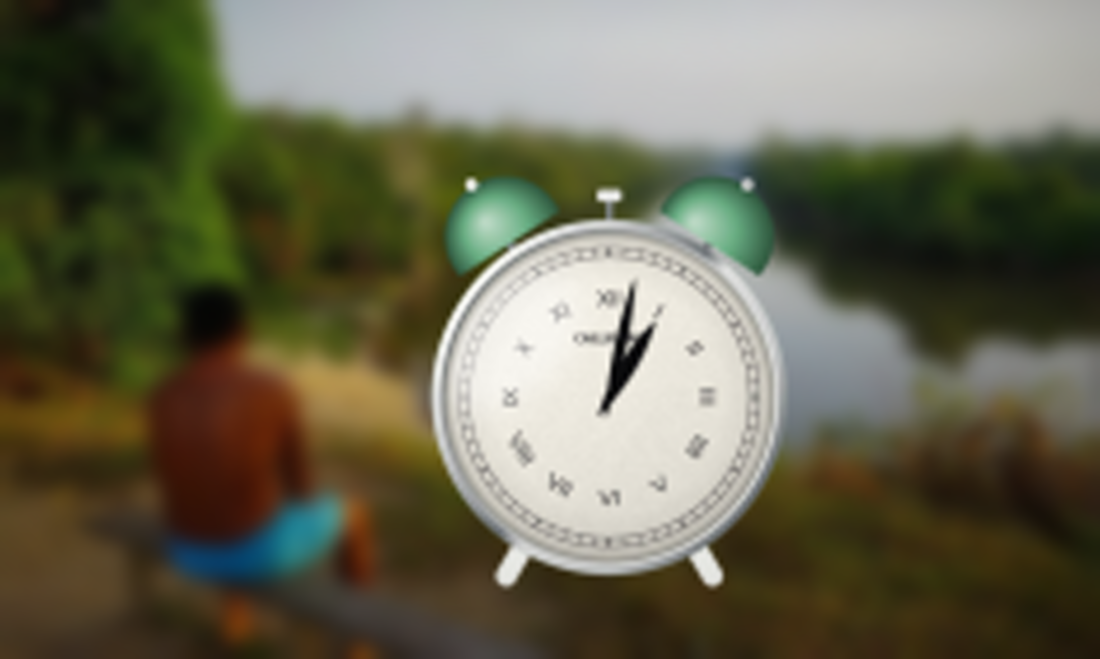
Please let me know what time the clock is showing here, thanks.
1:02
